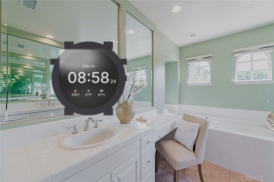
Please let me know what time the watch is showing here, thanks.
8:58
